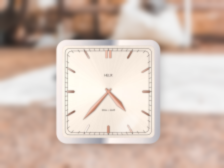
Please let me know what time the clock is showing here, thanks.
4:37
